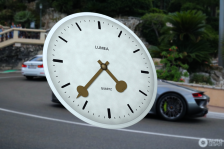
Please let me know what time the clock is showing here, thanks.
4:37
